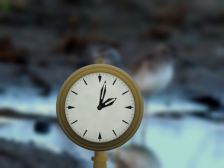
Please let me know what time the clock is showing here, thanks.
2:02
